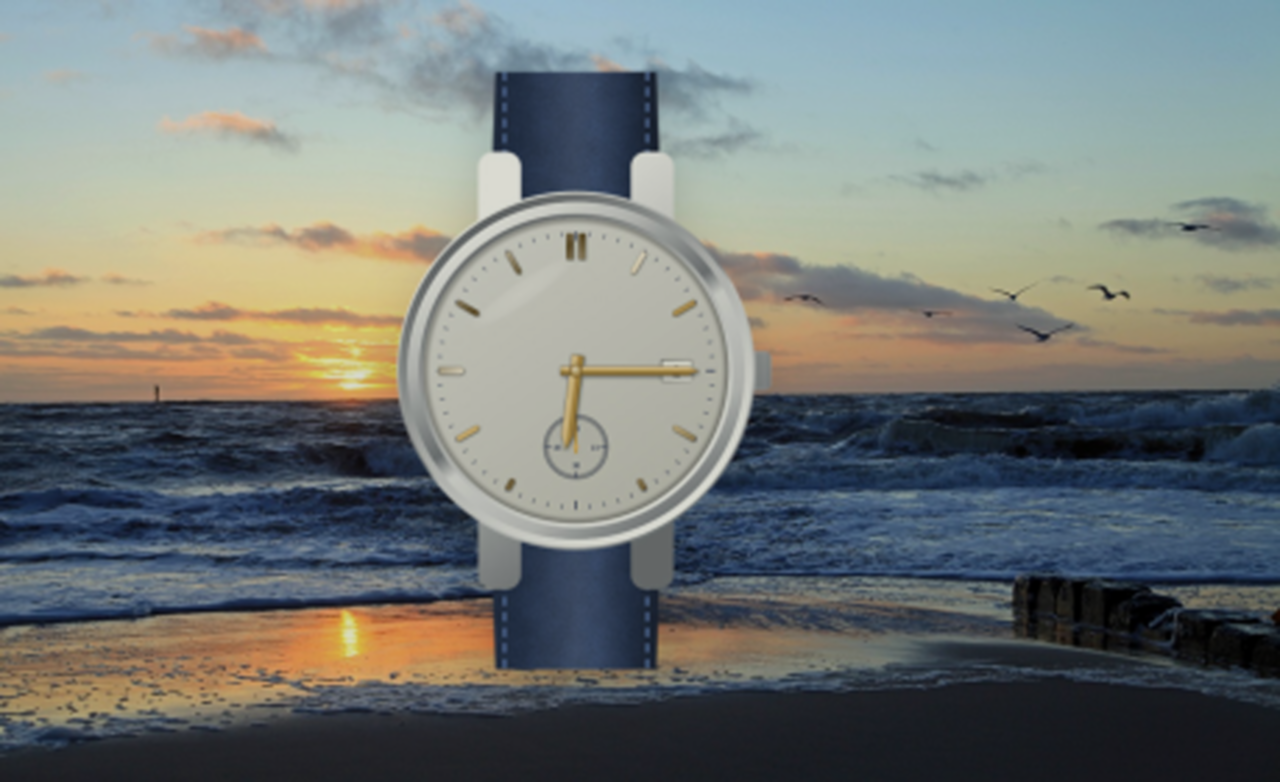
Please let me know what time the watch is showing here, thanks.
6:15
